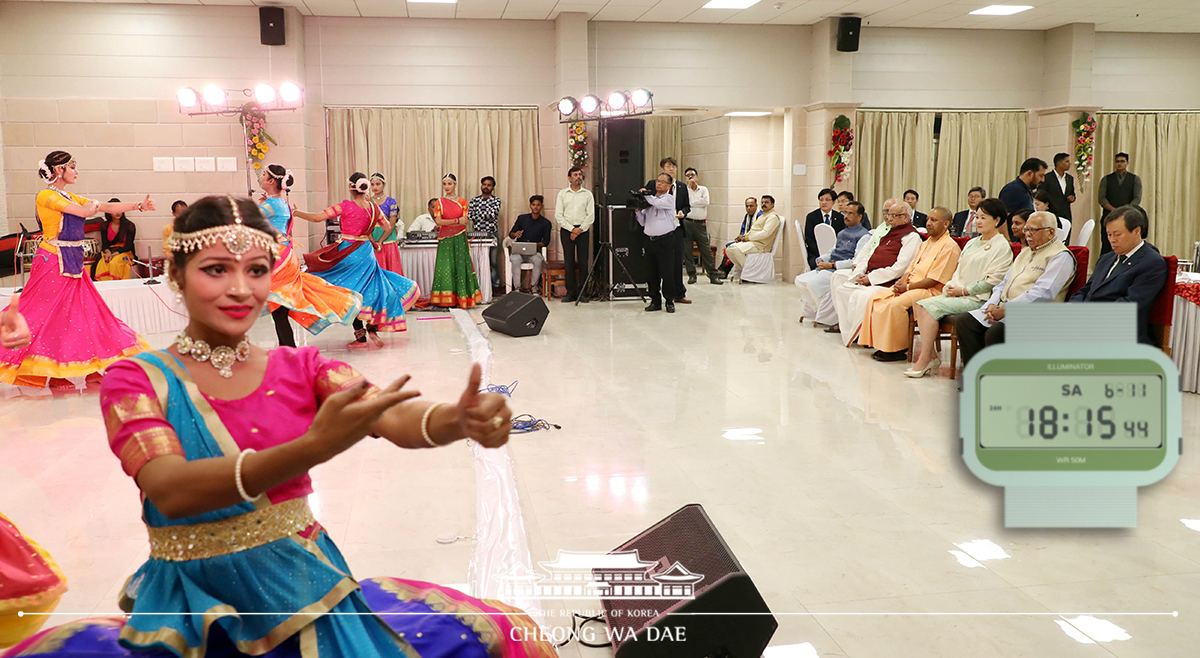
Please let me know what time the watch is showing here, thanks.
18:15:44
